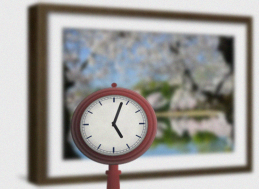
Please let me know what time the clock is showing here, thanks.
5:03
